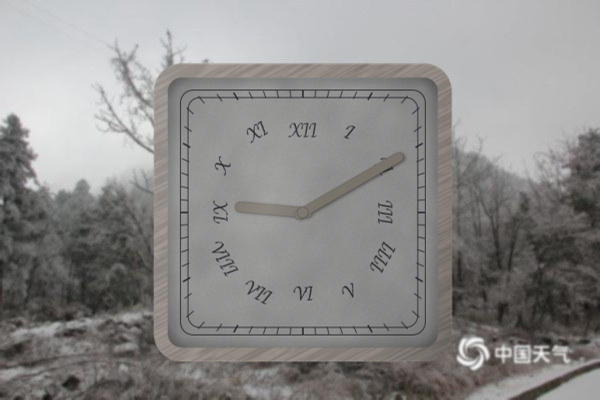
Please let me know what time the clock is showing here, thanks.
9:10
